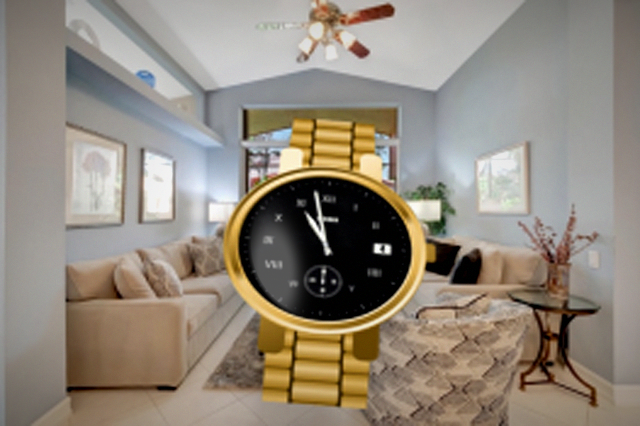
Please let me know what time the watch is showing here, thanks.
10:58
